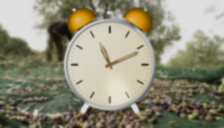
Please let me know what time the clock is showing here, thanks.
11:11
